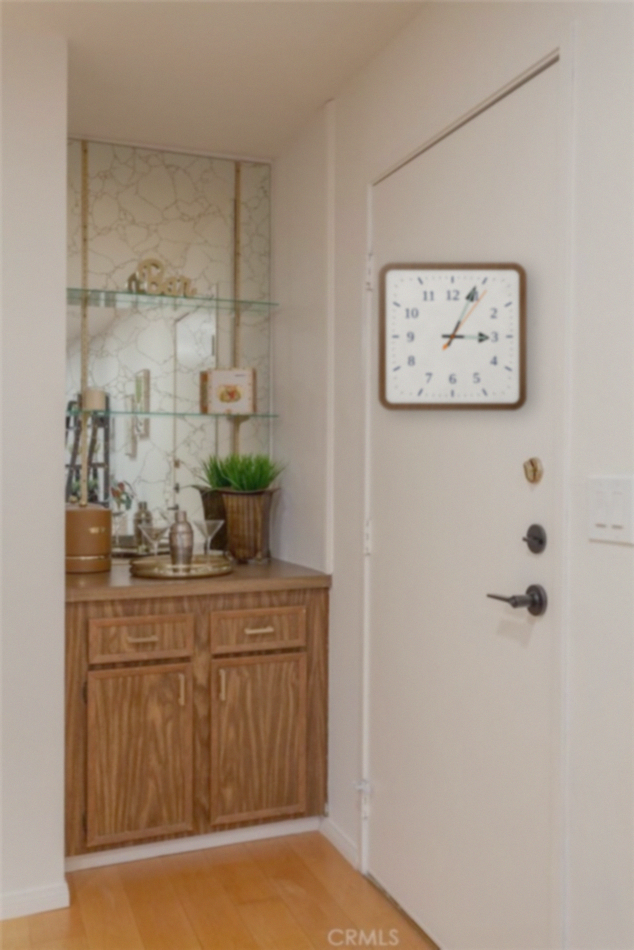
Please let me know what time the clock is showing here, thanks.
3:04:06
